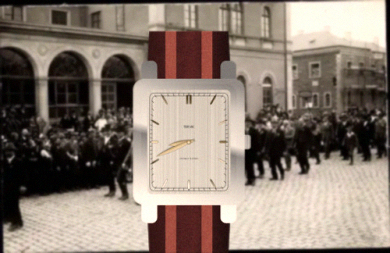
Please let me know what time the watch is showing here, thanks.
8:41
